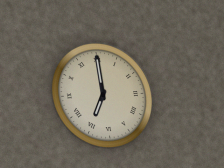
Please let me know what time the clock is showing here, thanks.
7:00
